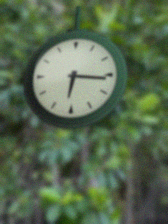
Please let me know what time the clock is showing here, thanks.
6:16
